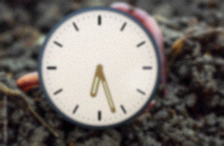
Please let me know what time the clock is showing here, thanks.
6:27
